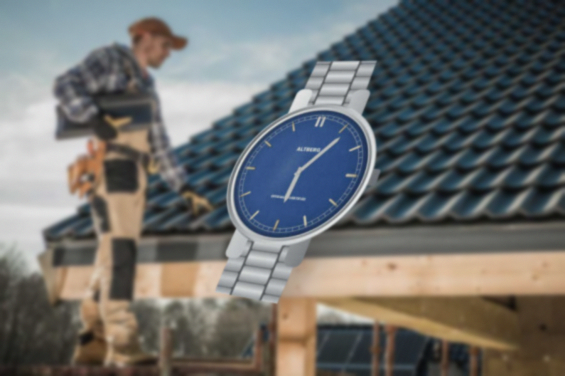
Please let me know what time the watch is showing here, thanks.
6:06
